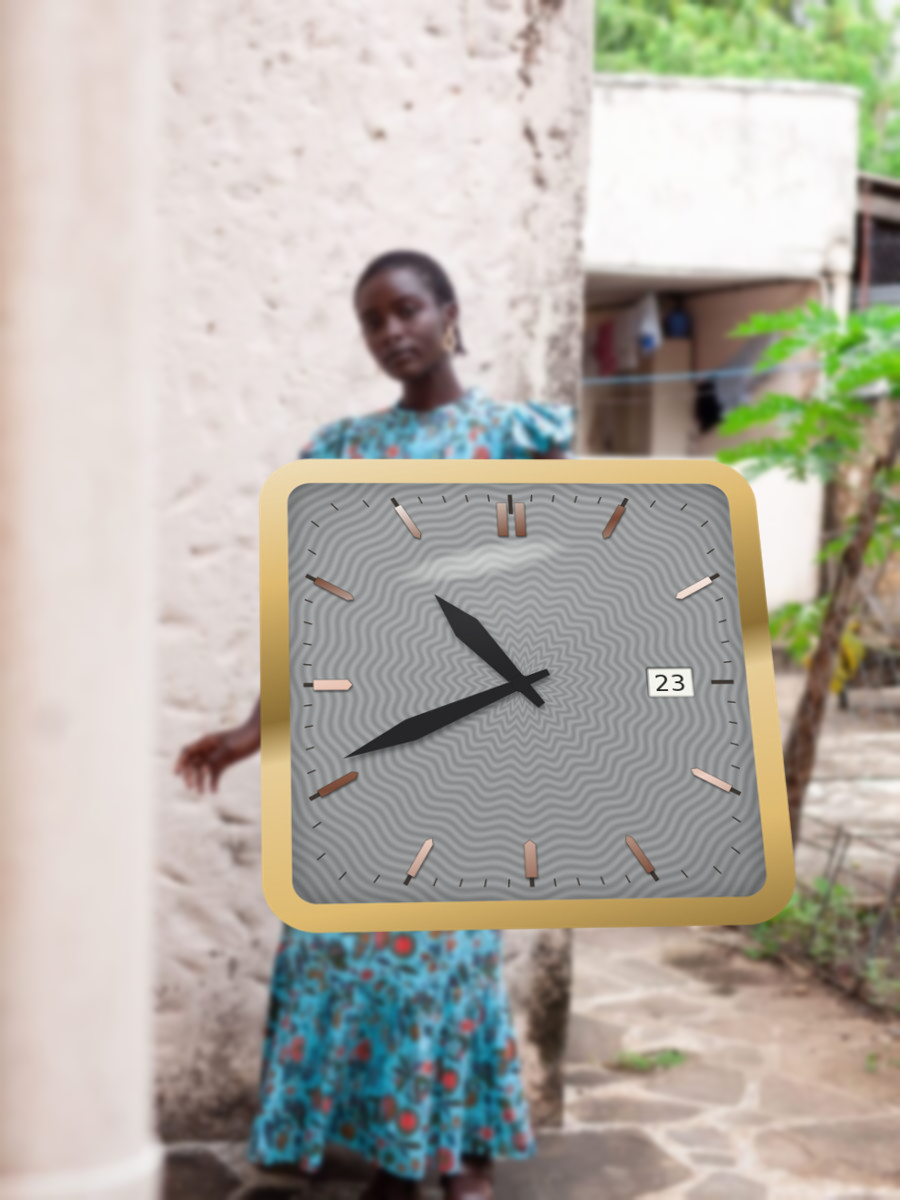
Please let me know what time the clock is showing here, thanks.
10:41
